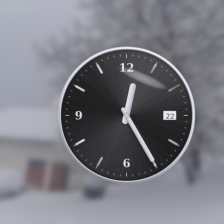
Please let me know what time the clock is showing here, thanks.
12:25
